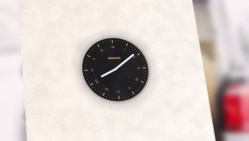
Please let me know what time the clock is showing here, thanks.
8:09
